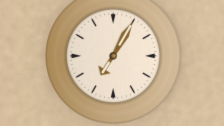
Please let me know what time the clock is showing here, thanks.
7:05
